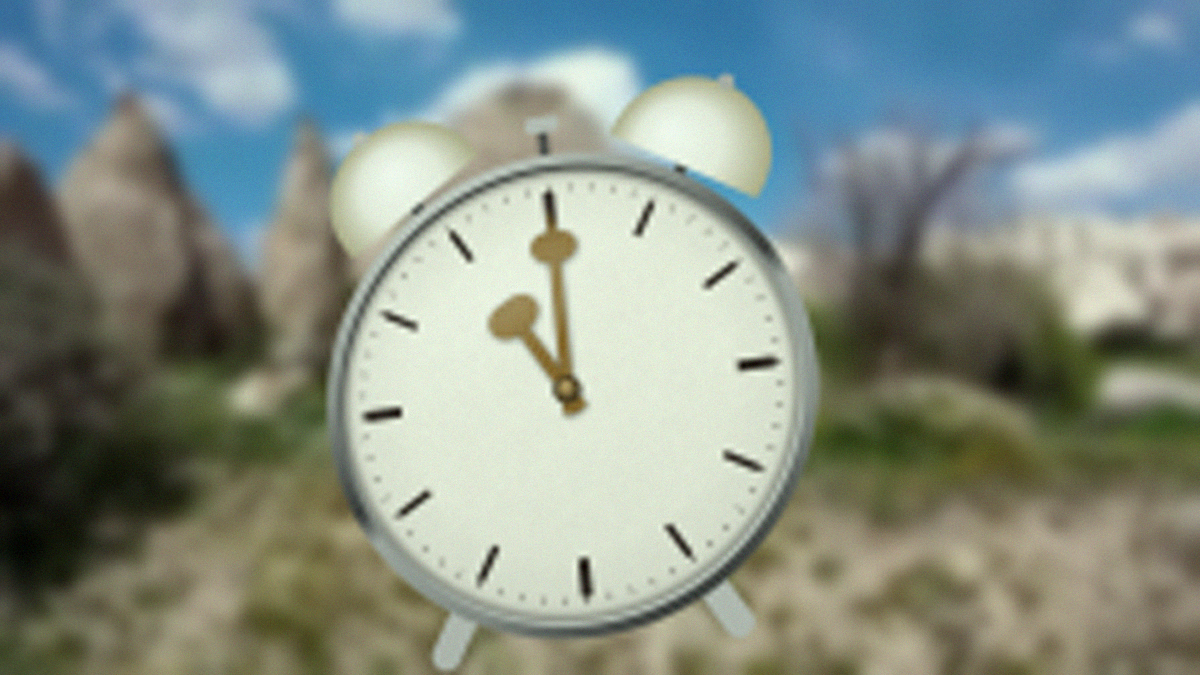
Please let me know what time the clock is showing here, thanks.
11:00
